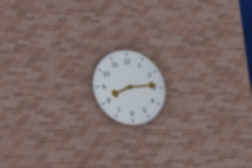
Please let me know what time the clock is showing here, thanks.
8:14
